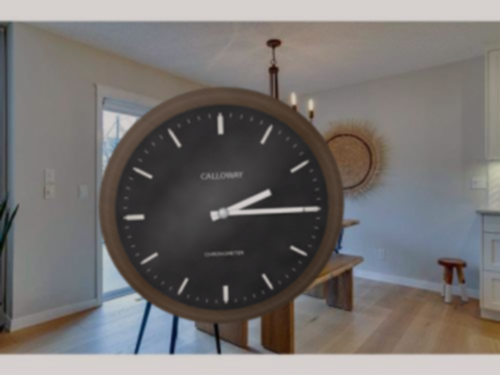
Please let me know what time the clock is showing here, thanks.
2:15
